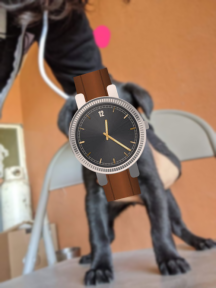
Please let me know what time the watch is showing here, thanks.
12:23
